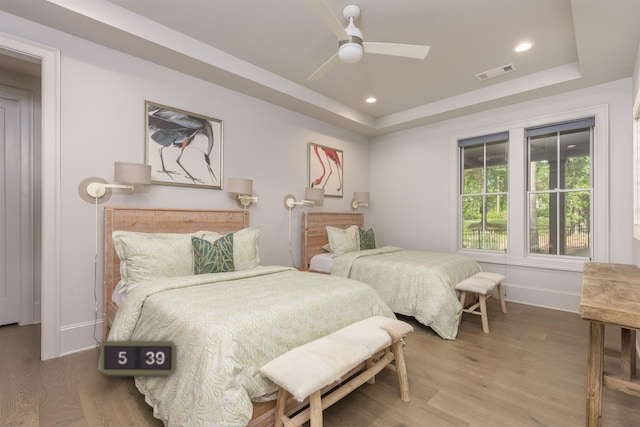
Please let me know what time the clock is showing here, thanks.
5:39
